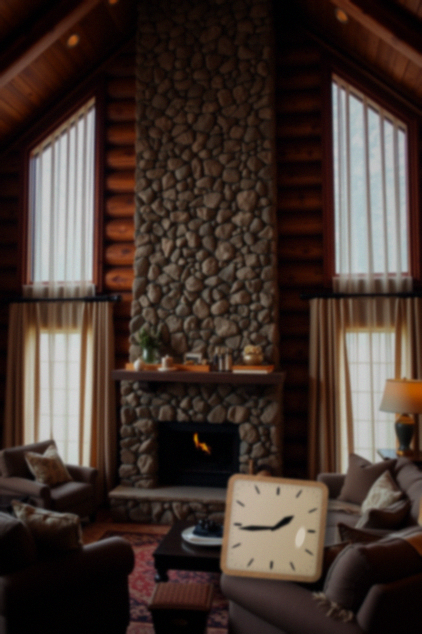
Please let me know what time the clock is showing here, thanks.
1:44
